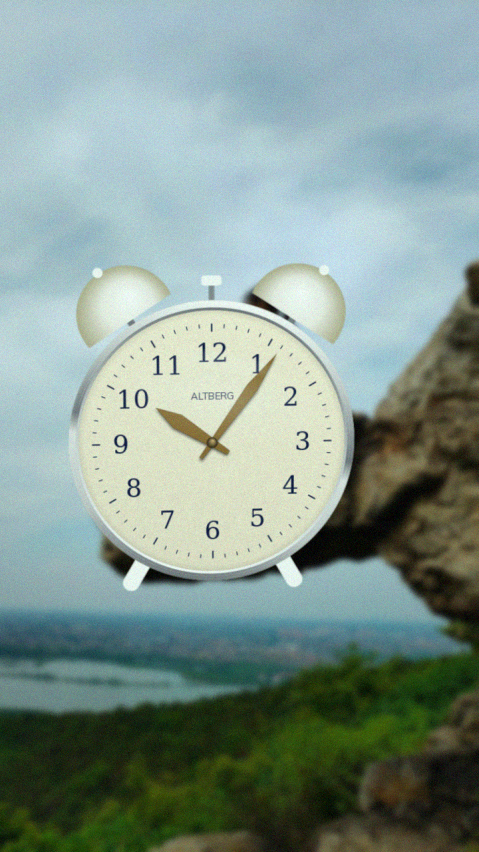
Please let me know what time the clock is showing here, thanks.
10:06
